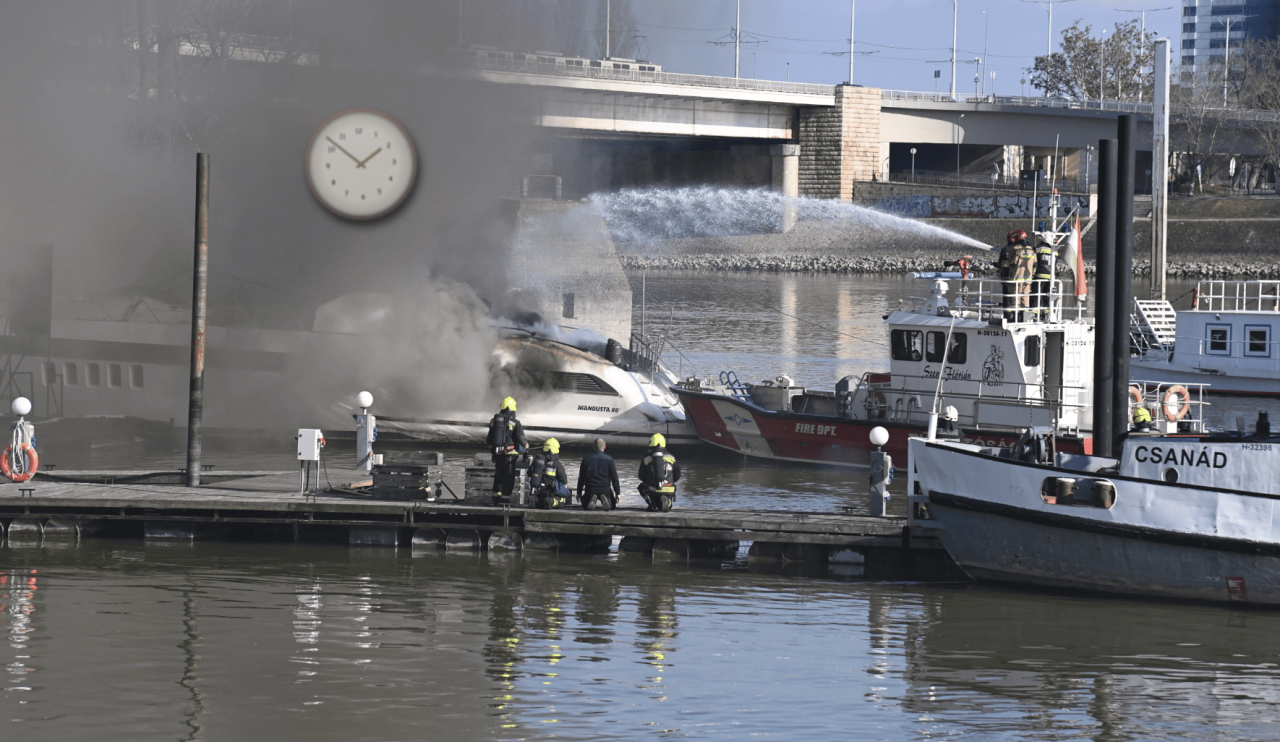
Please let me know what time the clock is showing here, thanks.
1:52
